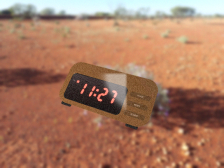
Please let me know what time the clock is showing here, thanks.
11:27
